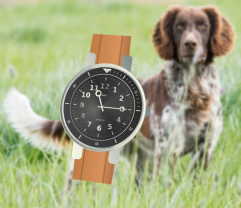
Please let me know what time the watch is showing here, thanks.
11:15
